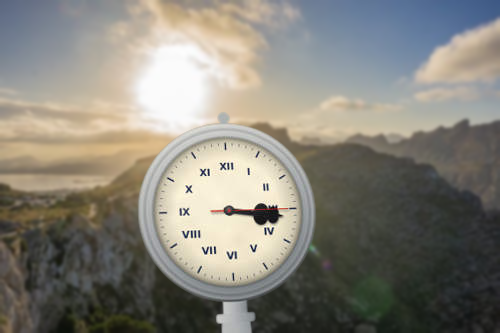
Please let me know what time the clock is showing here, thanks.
3:16:15
